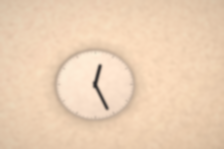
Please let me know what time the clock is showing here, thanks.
12:26
